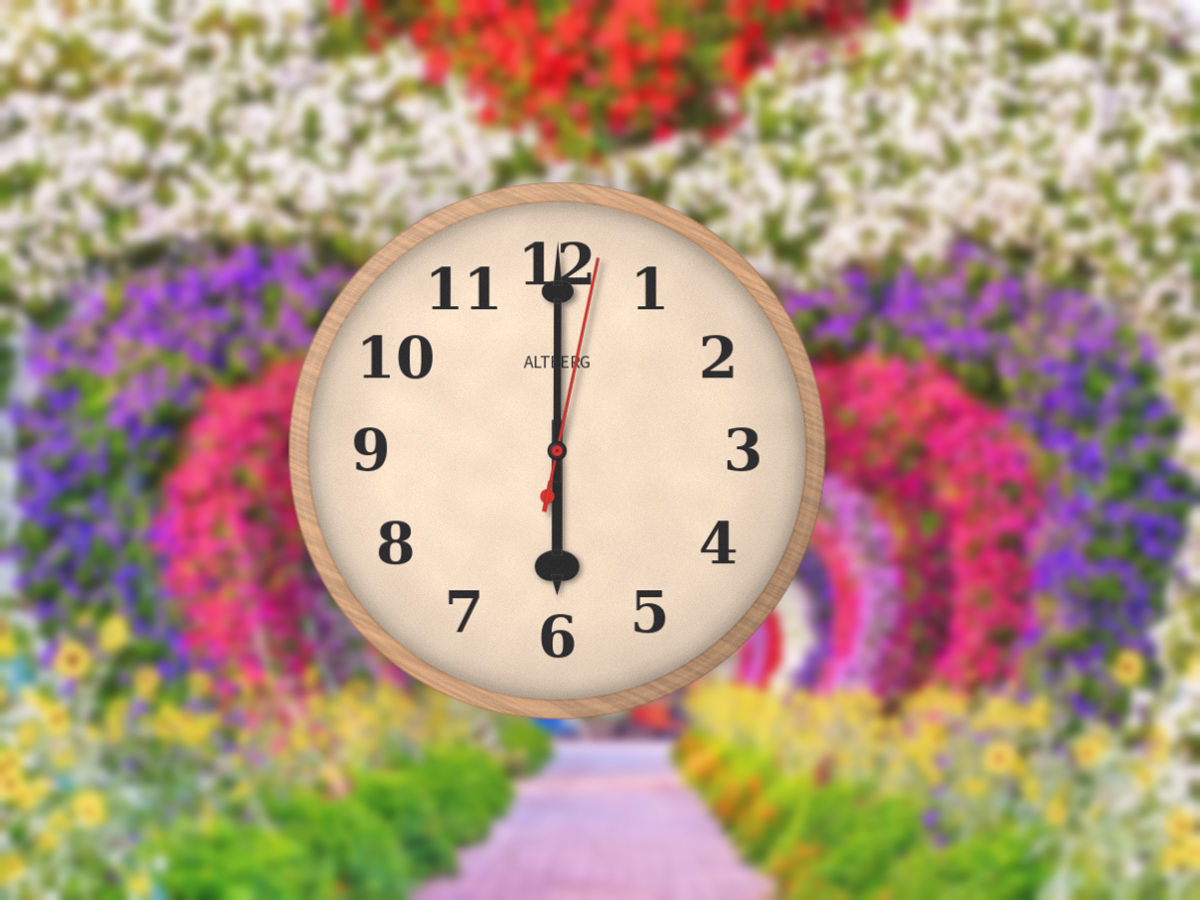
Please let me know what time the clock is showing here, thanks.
6:00:02
